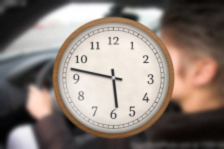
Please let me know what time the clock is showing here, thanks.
5:47
